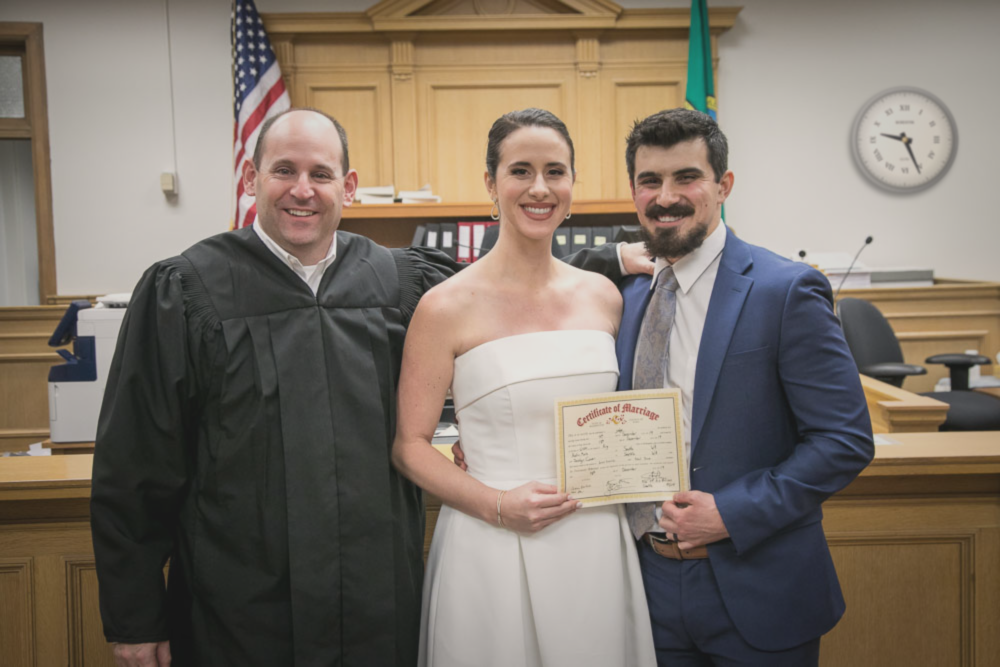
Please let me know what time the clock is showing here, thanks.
9:26
